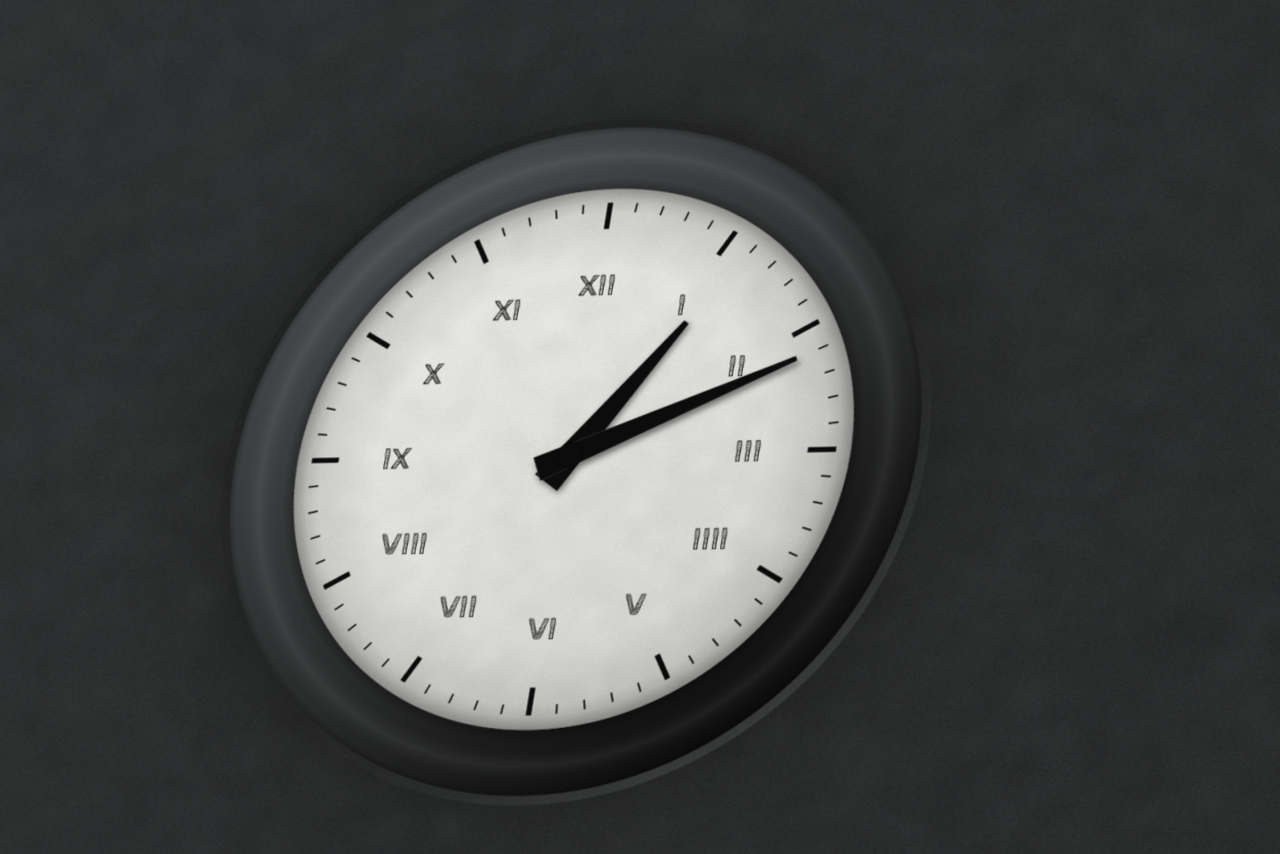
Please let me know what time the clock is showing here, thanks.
1:11
